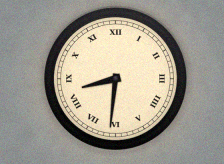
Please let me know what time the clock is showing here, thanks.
8:31
